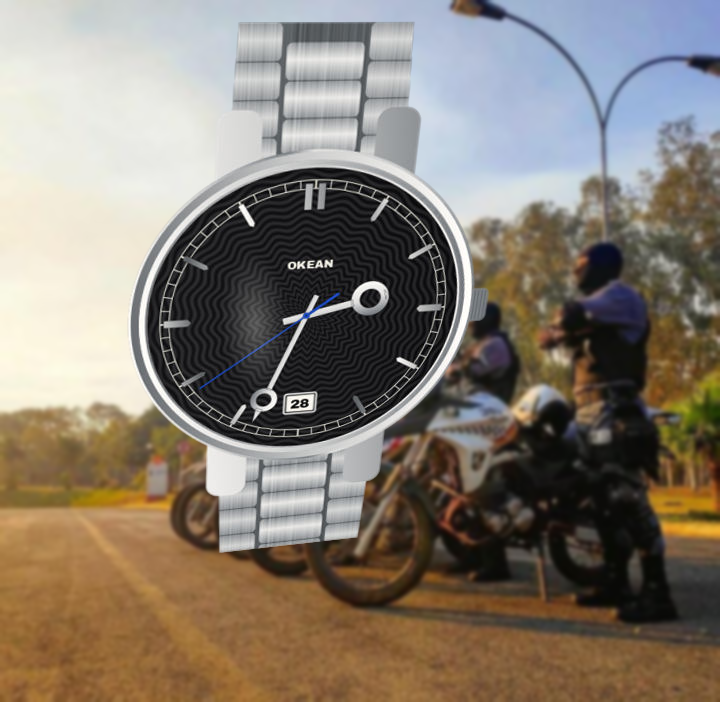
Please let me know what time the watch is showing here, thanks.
2:33:39
